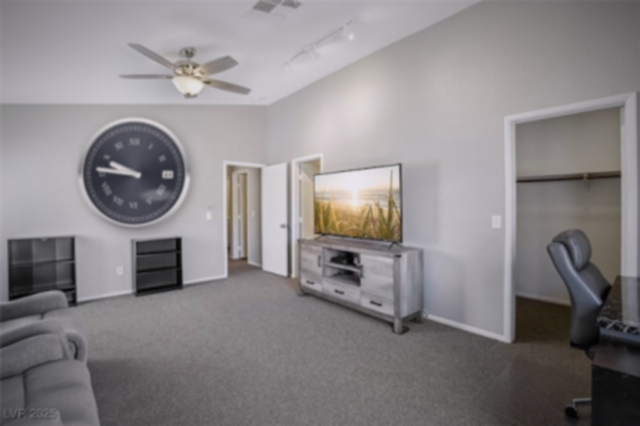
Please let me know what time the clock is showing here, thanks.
9:46
